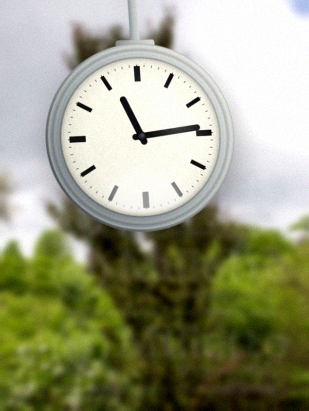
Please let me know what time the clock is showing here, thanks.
11:14
